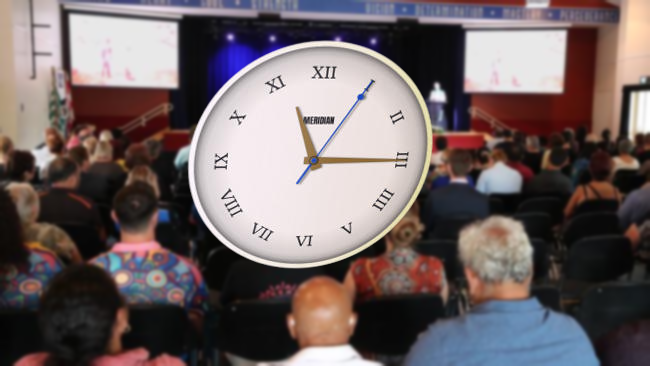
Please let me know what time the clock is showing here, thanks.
11:15:05
